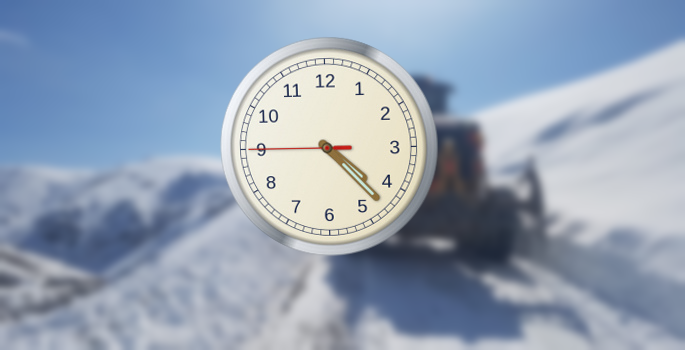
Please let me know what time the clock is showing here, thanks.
4:22:45
